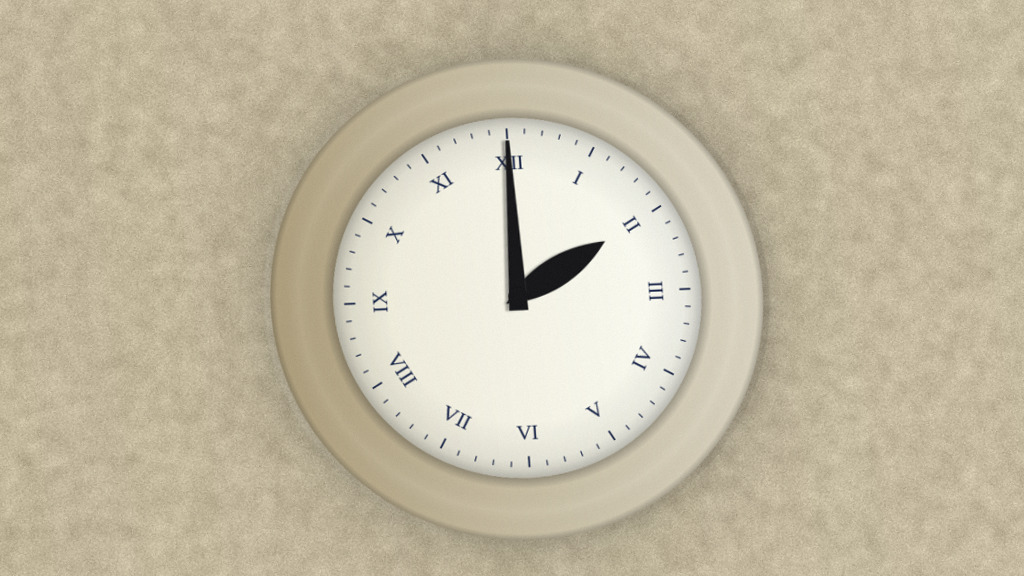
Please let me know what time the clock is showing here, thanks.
2:00
